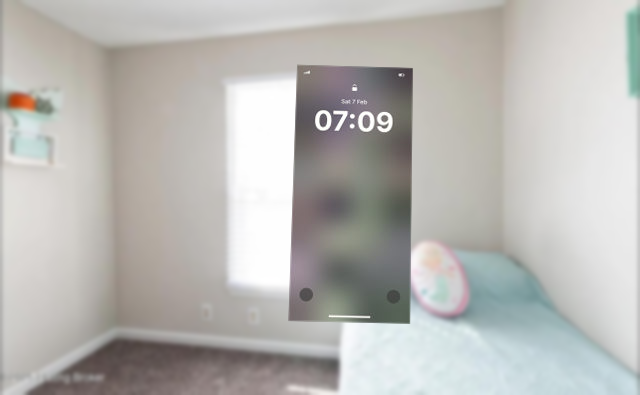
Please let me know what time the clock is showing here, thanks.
7:09
